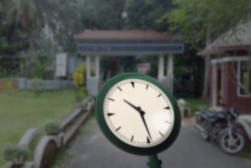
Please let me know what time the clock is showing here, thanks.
10:29
